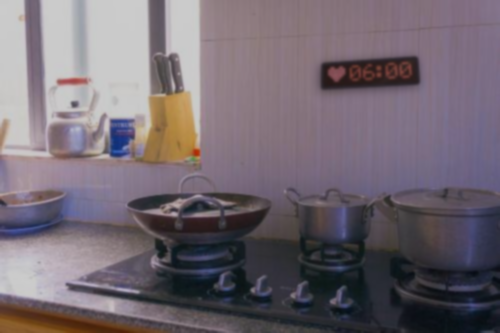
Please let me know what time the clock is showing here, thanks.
6:00
